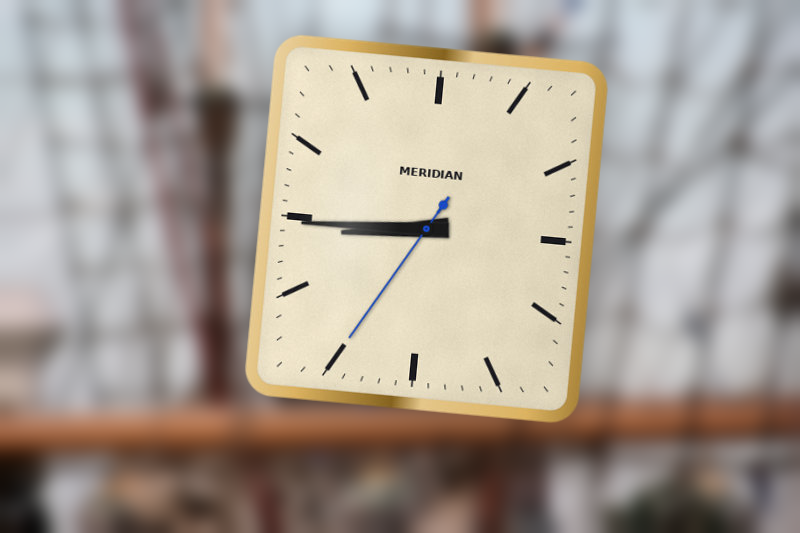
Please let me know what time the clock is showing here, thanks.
8:44:35
